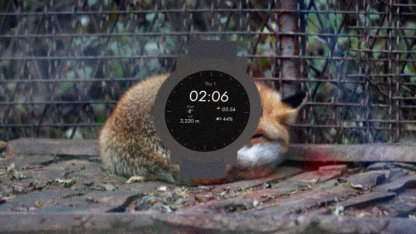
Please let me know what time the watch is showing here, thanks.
2:06
